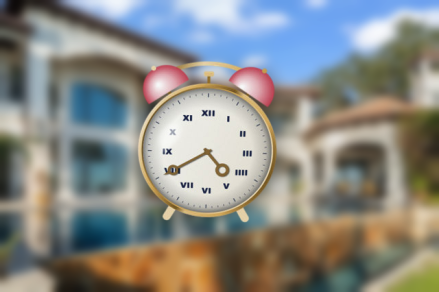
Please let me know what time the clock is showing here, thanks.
4:40
